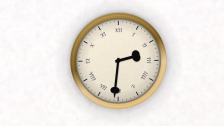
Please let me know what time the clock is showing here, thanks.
2:31
